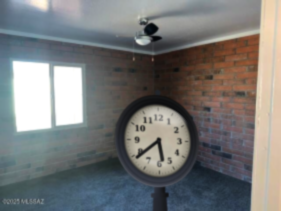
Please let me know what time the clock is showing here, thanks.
5:39
